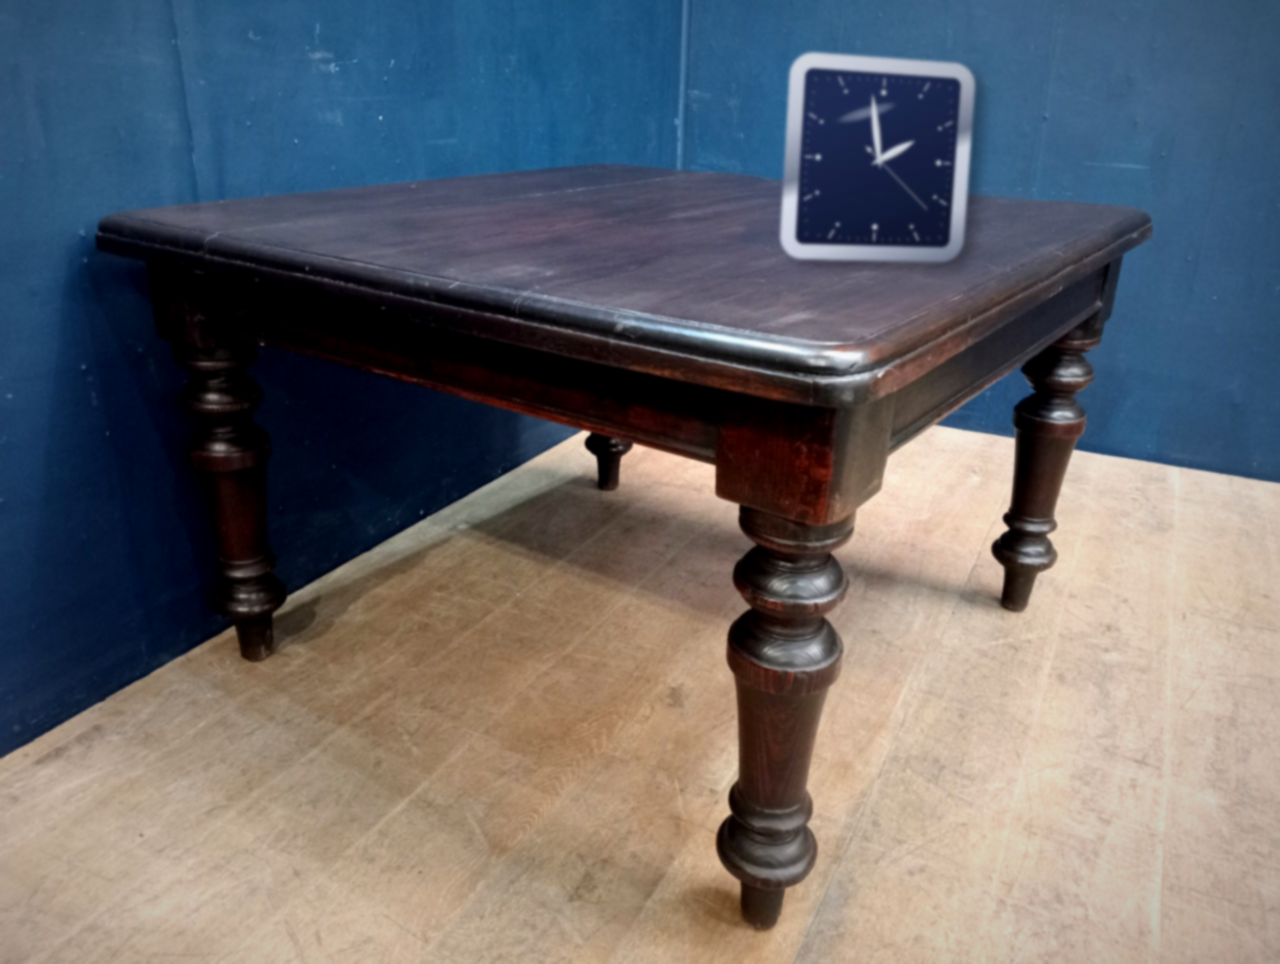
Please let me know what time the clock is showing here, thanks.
1:58:22
